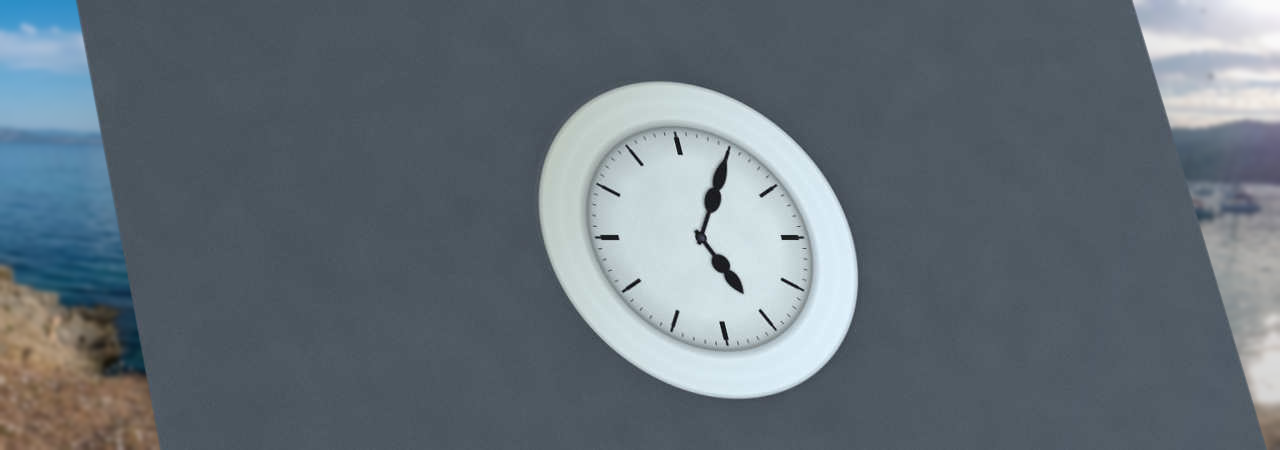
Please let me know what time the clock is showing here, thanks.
5:05
